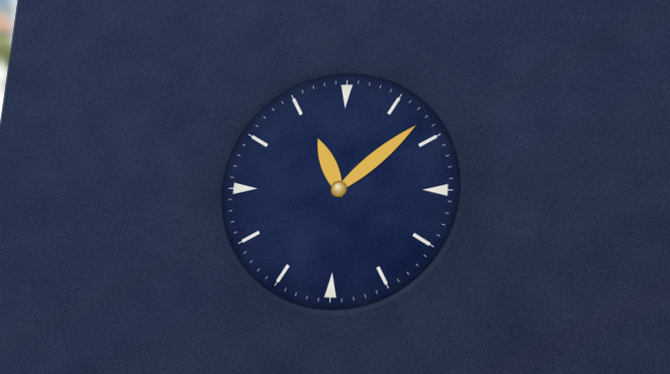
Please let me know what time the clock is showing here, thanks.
11:08
